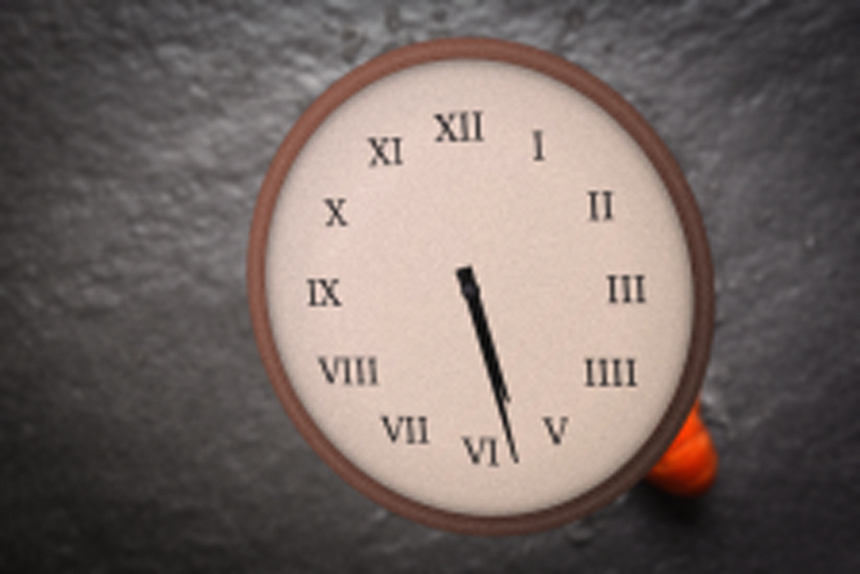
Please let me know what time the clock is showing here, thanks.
5:28
